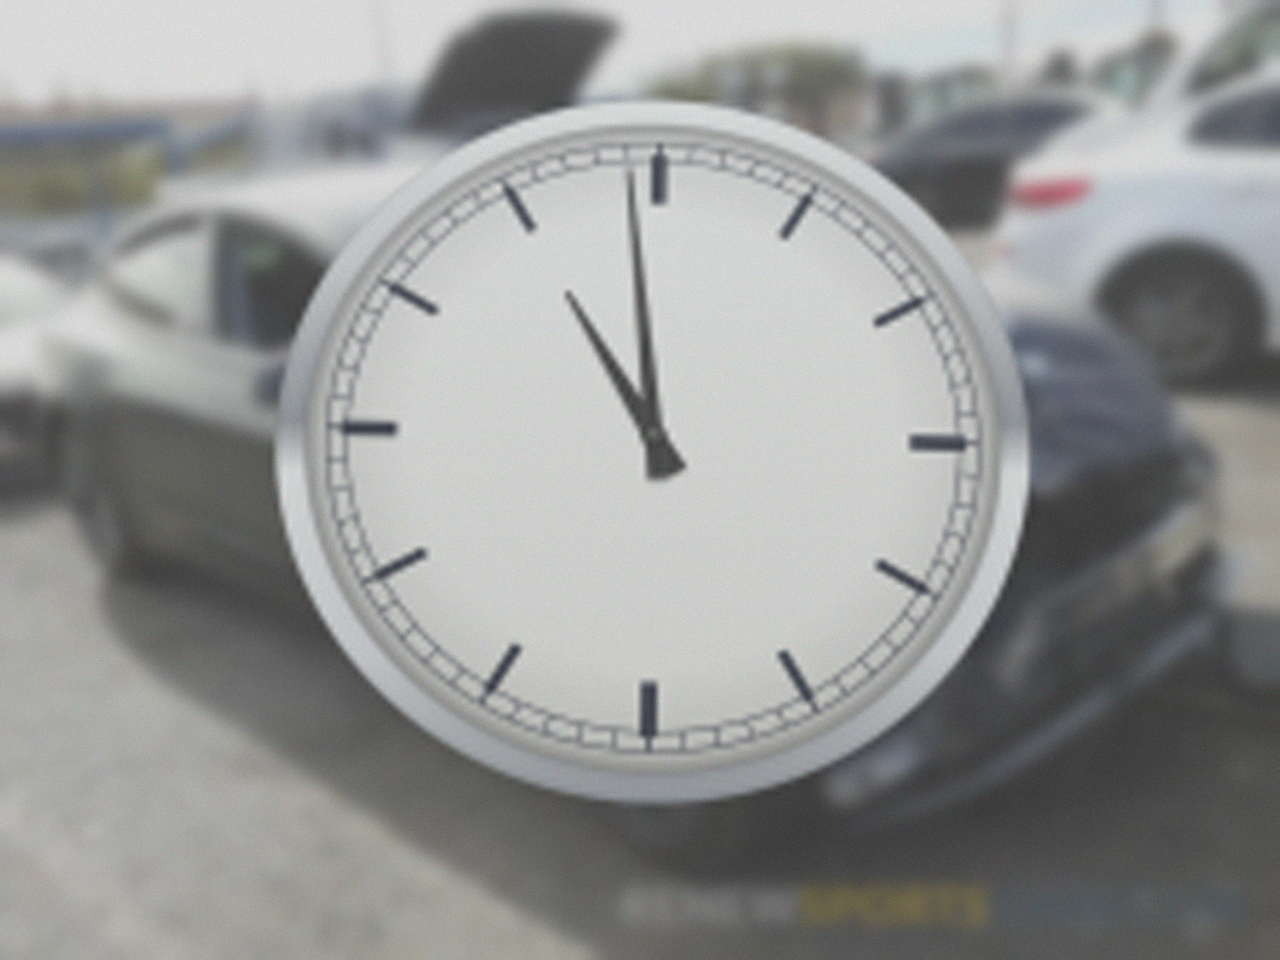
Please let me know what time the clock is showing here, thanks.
10:59
